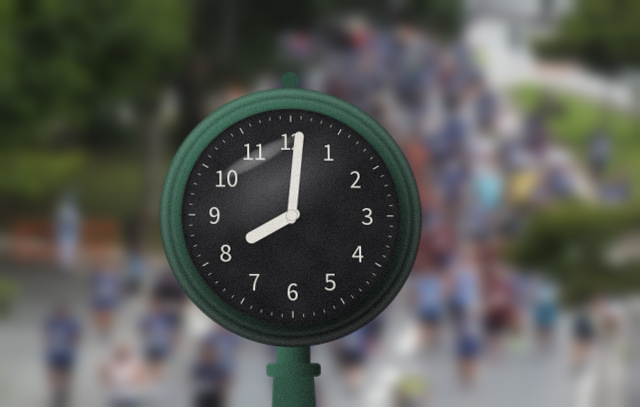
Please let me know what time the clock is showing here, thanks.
8:01
